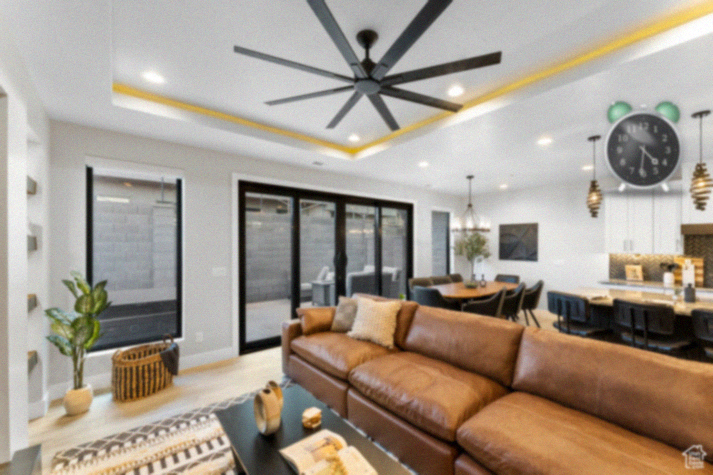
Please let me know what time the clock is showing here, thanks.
4:31
